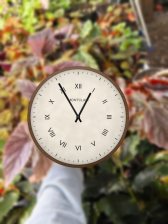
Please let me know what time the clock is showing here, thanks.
12:55
